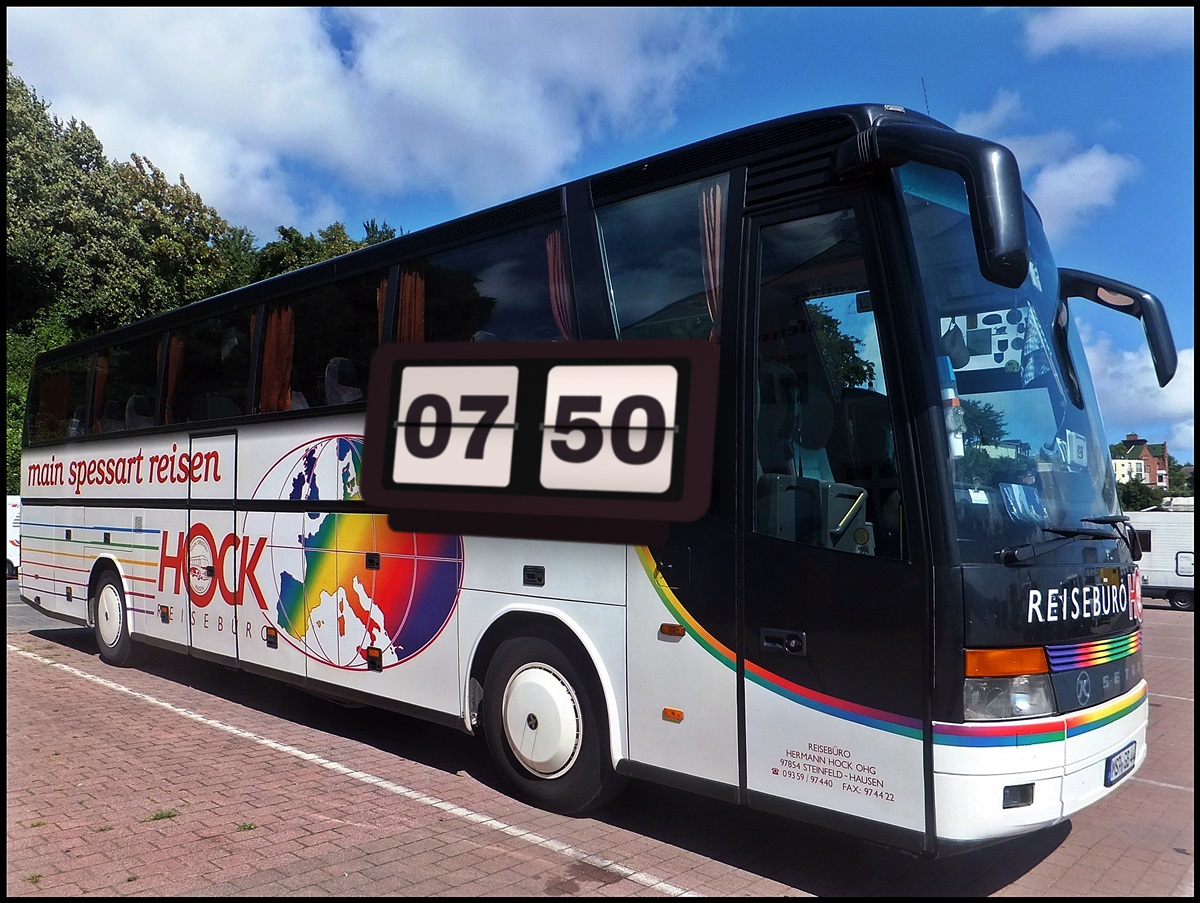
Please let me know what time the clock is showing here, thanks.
7:50
